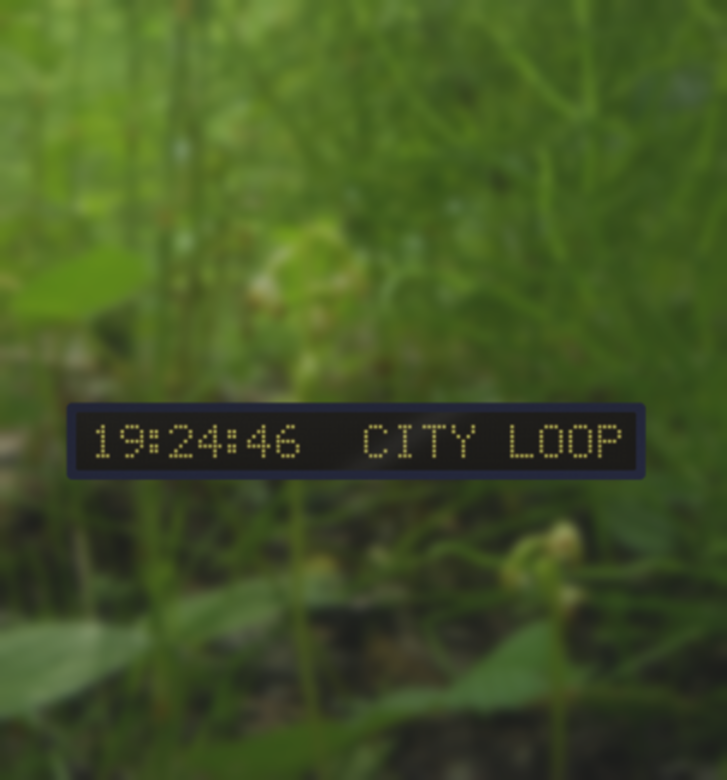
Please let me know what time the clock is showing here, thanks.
19:24:46
